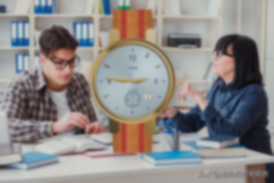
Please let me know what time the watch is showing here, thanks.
2:46
